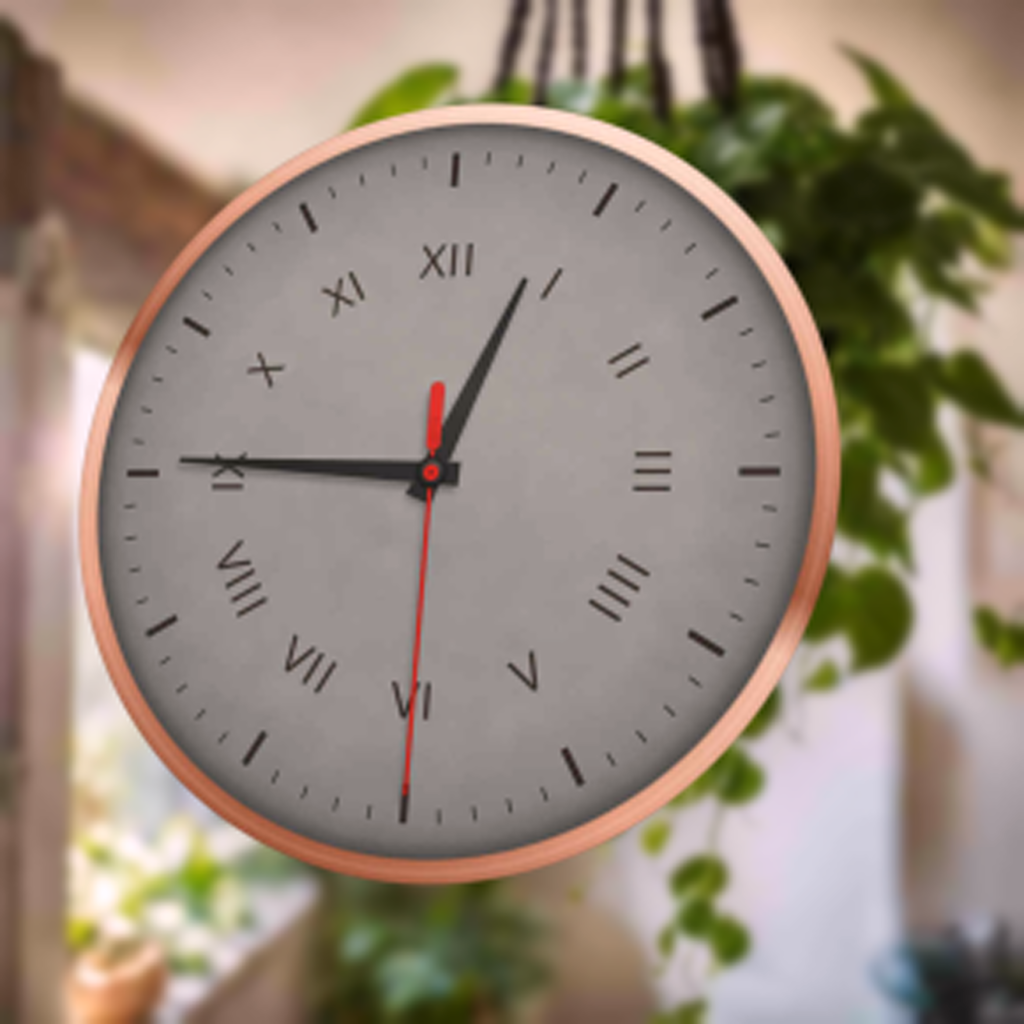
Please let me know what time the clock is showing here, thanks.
12:45:30
